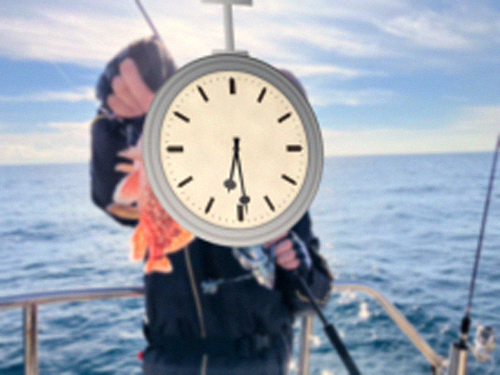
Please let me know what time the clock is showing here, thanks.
6:29
